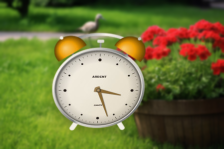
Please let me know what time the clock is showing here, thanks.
3:27
